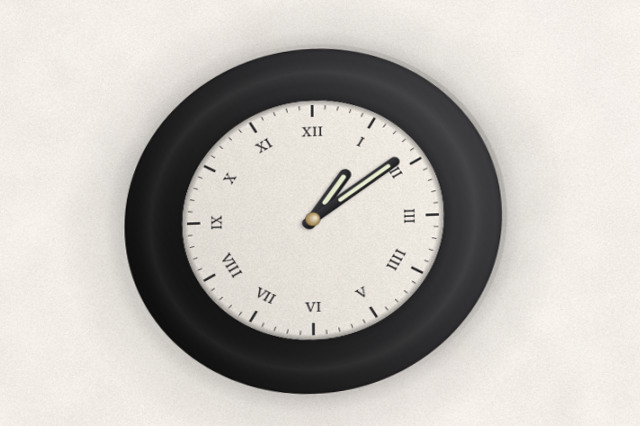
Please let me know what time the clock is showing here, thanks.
1:09
